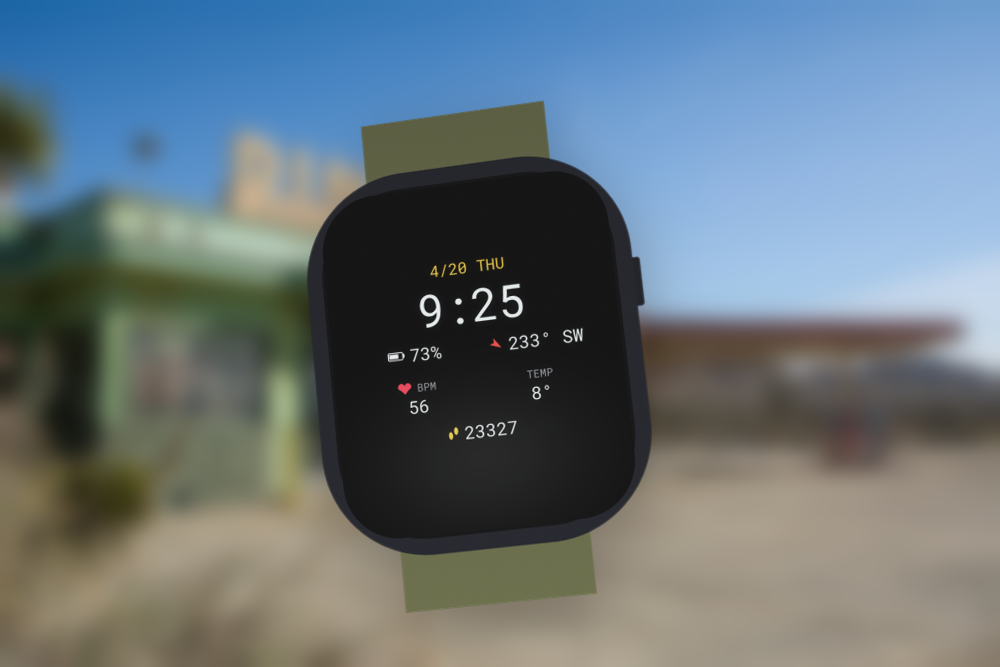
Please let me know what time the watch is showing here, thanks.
9:25
